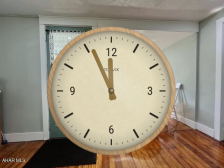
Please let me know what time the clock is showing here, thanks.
11:56
